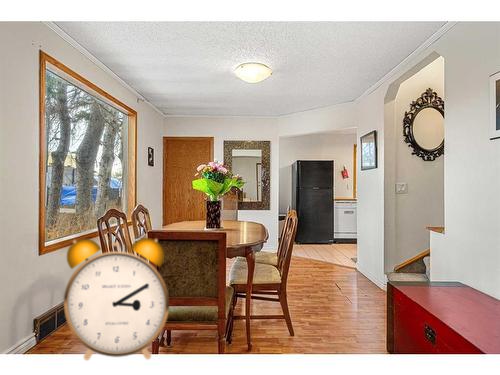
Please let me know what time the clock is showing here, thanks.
3:10
